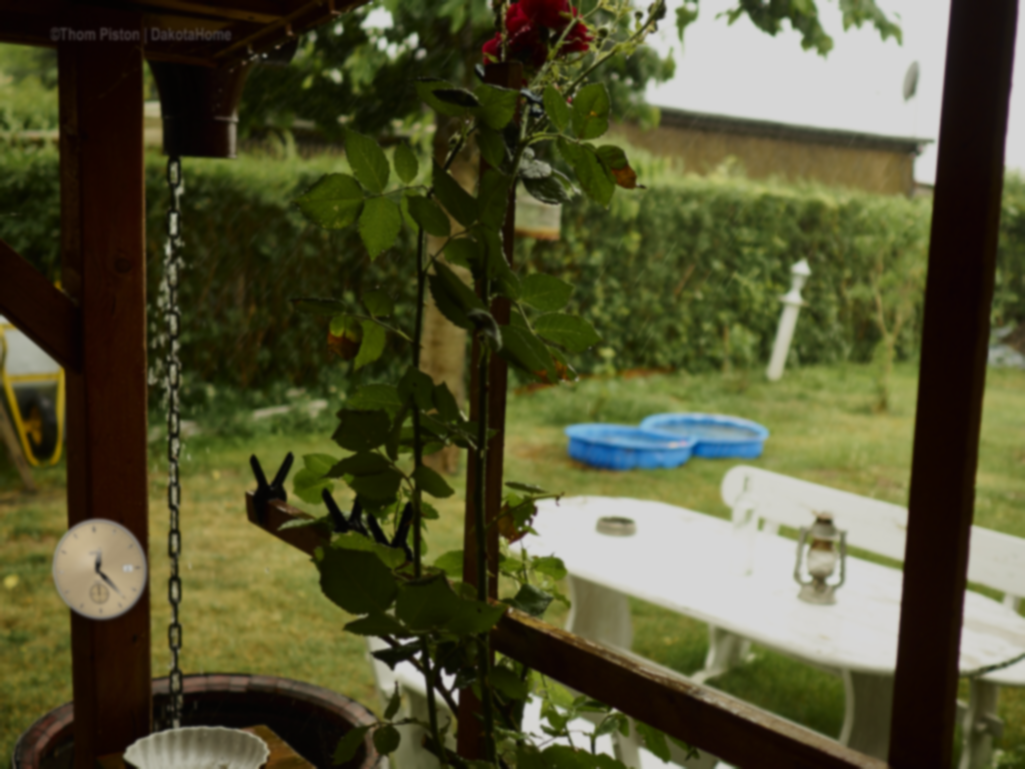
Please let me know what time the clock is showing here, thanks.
12:23
